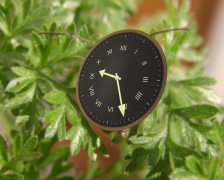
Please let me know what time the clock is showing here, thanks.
9:26
